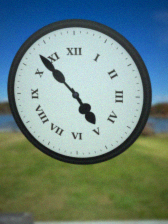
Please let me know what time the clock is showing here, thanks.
4:53
